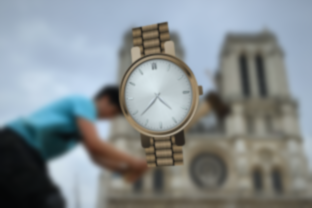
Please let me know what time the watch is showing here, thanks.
4:38
